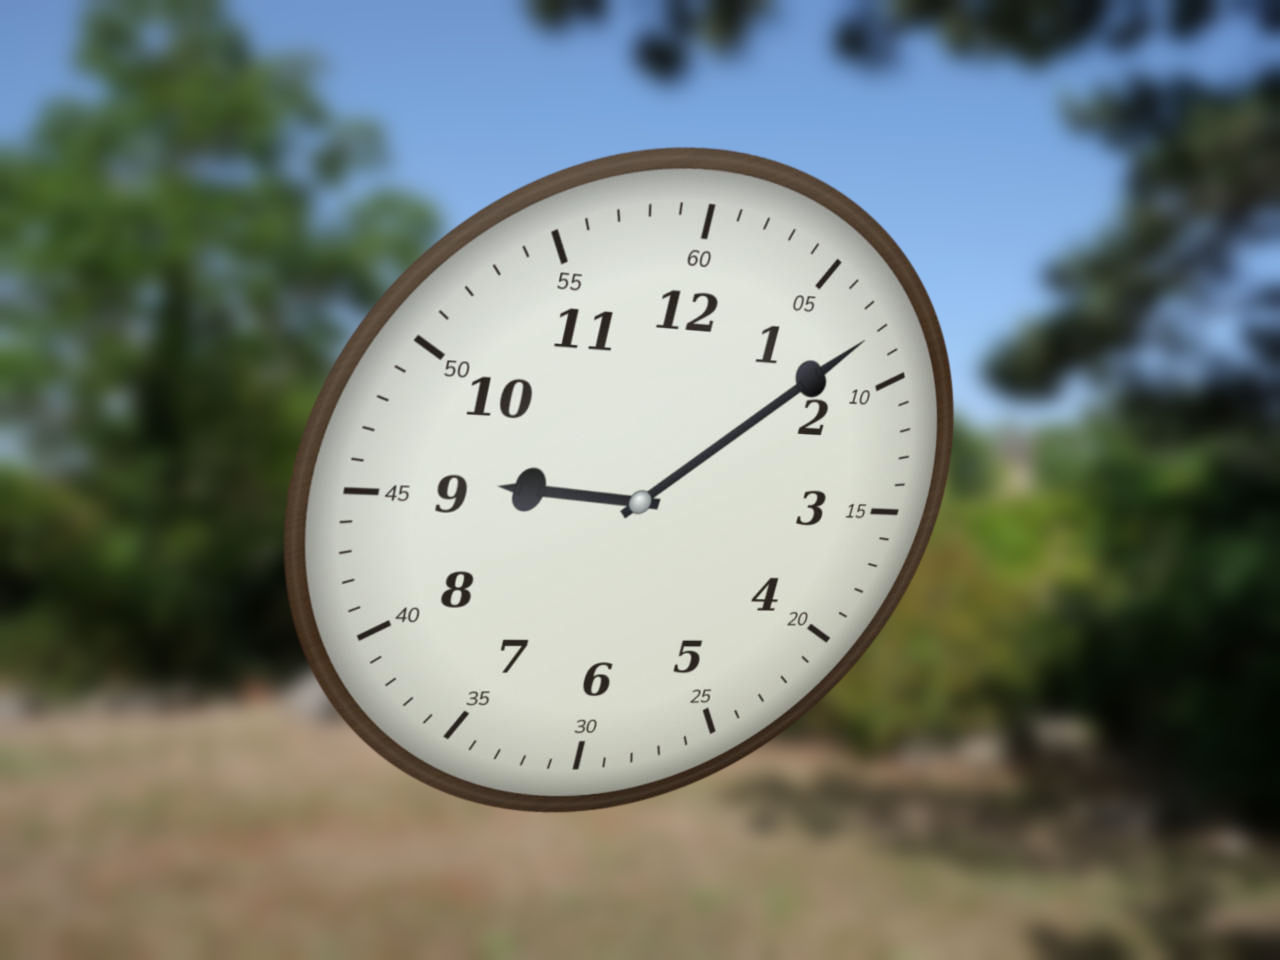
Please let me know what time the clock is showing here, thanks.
9:08
